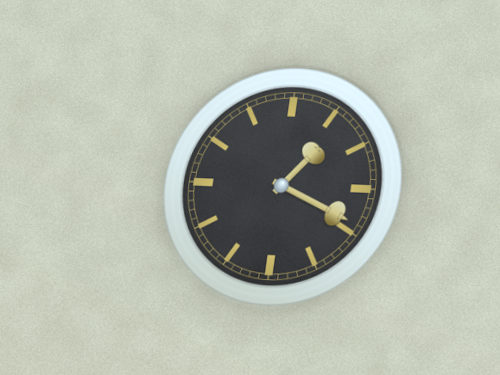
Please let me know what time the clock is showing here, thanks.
1:19
